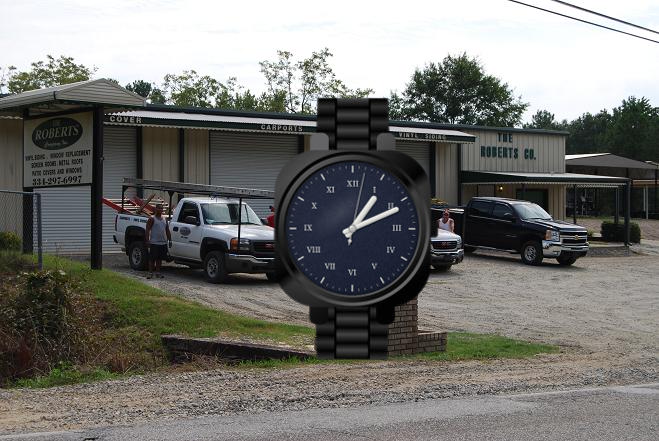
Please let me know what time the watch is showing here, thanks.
1:11:02
